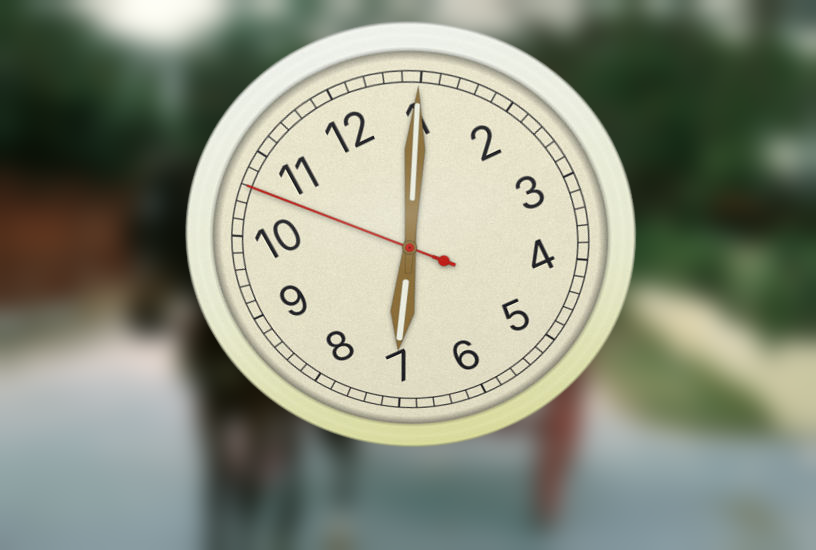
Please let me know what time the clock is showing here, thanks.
7:04:53
